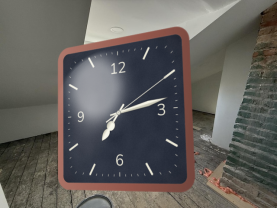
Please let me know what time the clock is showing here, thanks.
7:13:10
